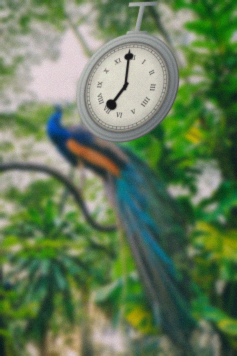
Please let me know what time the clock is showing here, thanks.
6:59
